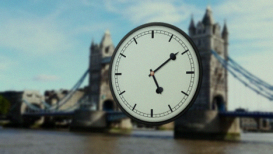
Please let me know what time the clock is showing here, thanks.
5:09
